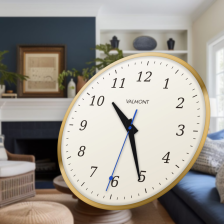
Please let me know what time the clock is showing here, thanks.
10:25:31
